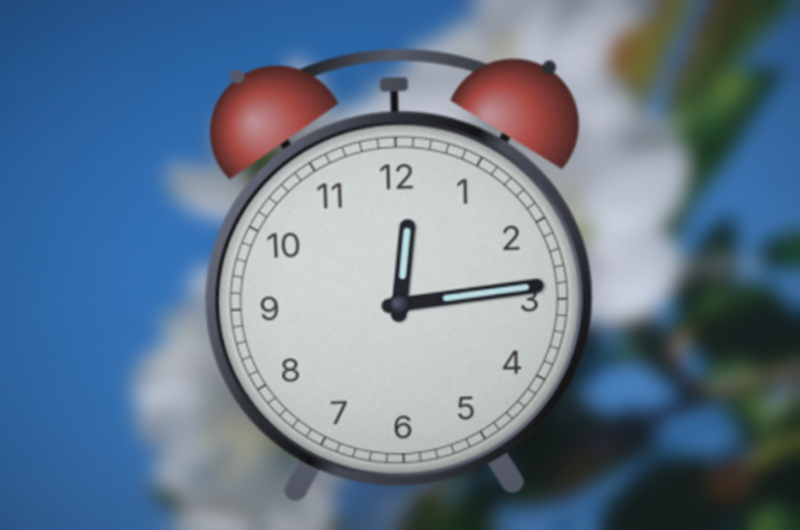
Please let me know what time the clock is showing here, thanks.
12:14
